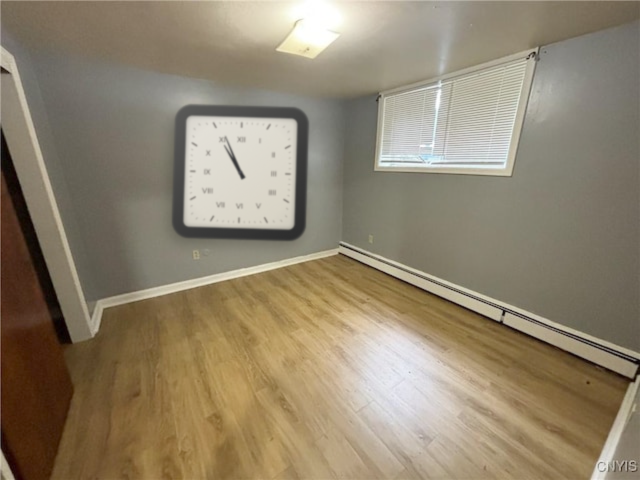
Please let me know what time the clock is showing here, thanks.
10:56
